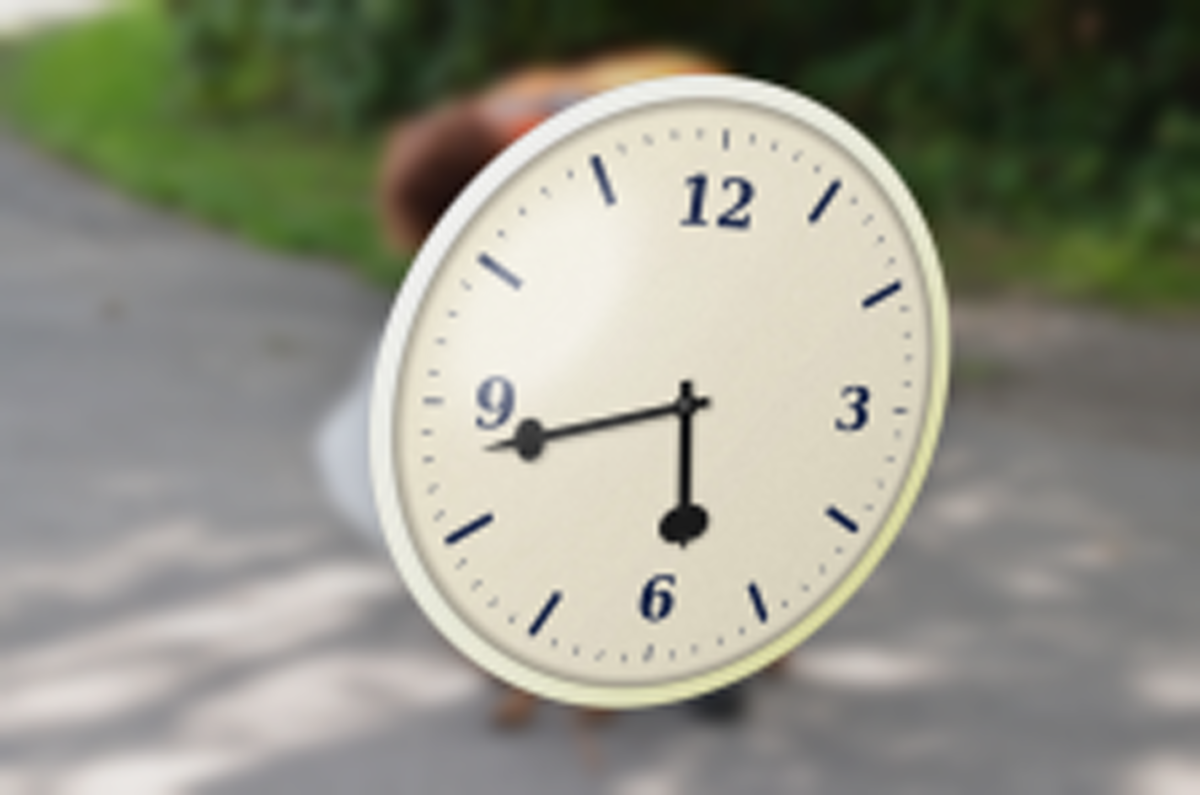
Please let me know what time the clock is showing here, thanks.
5:43
